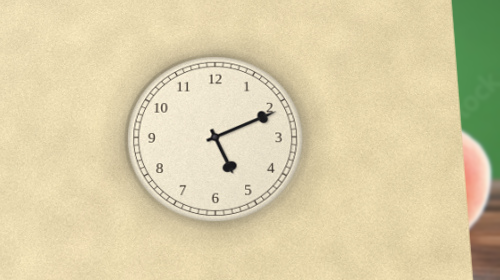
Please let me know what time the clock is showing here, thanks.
5:11
